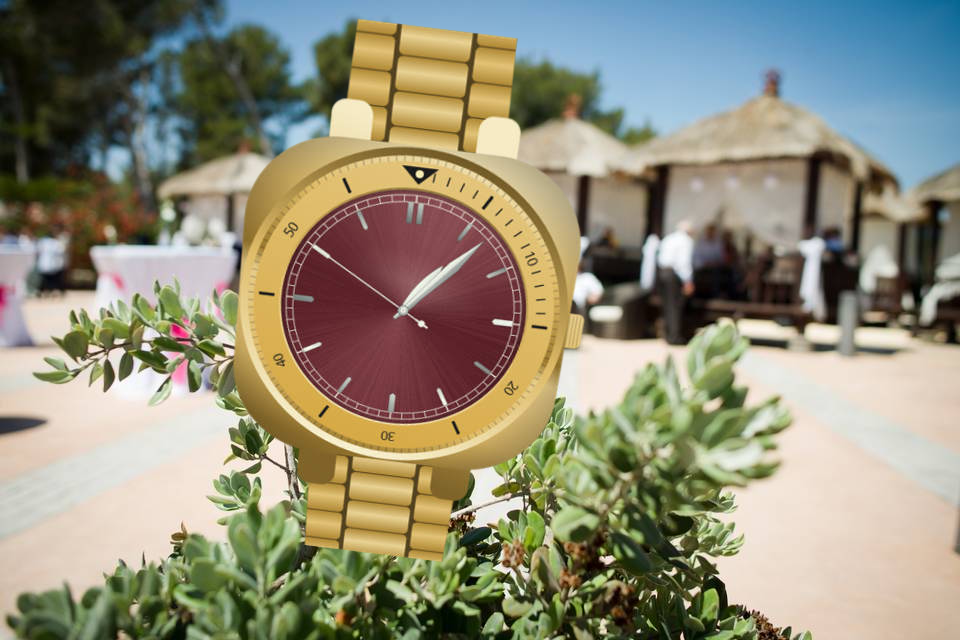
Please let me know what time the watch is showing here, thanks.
1:06:50
